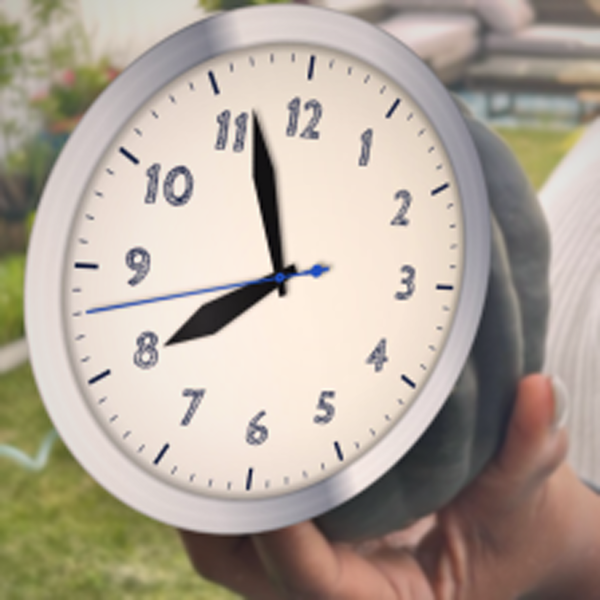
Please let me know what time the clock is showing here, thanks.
7:56:43
